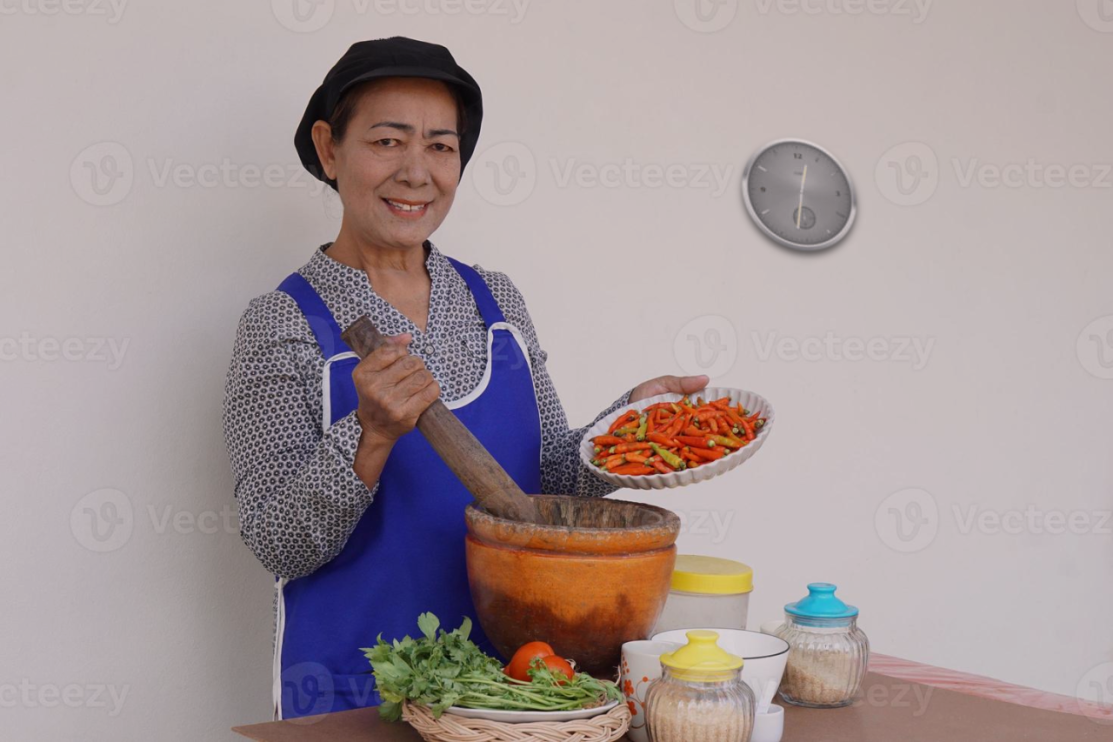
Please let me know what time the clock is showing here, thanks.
12:32
